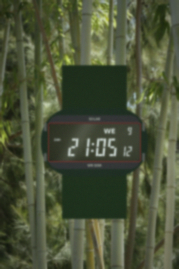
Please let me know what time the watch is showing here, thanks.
21:05
